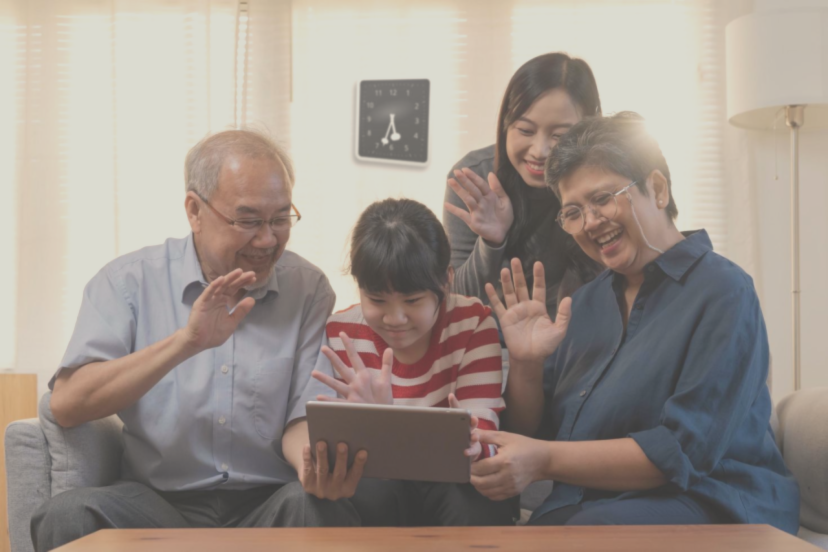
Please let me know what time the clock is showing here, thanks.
5:33
